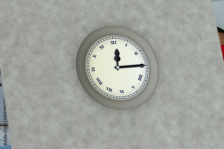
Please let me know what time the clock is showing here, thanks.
12:15
